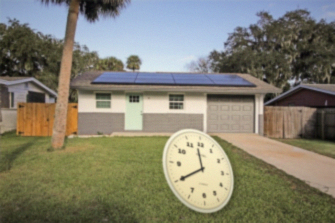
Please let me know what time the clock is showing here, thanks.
11:40
